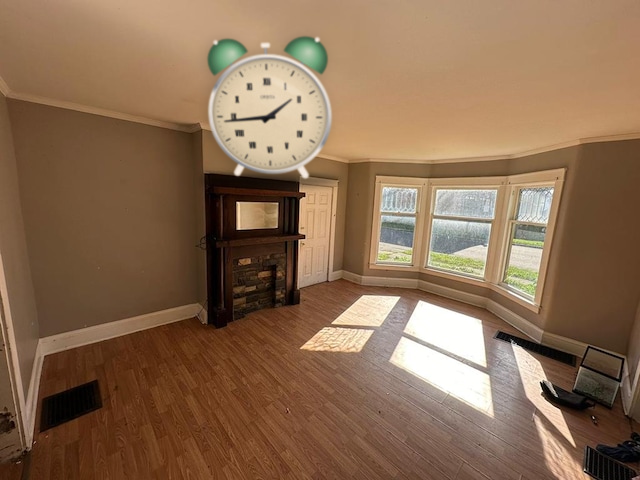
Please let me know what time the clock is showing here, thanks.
1:44
